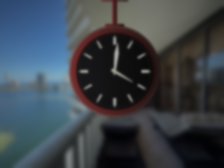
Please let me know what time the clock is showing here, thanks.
4:01
